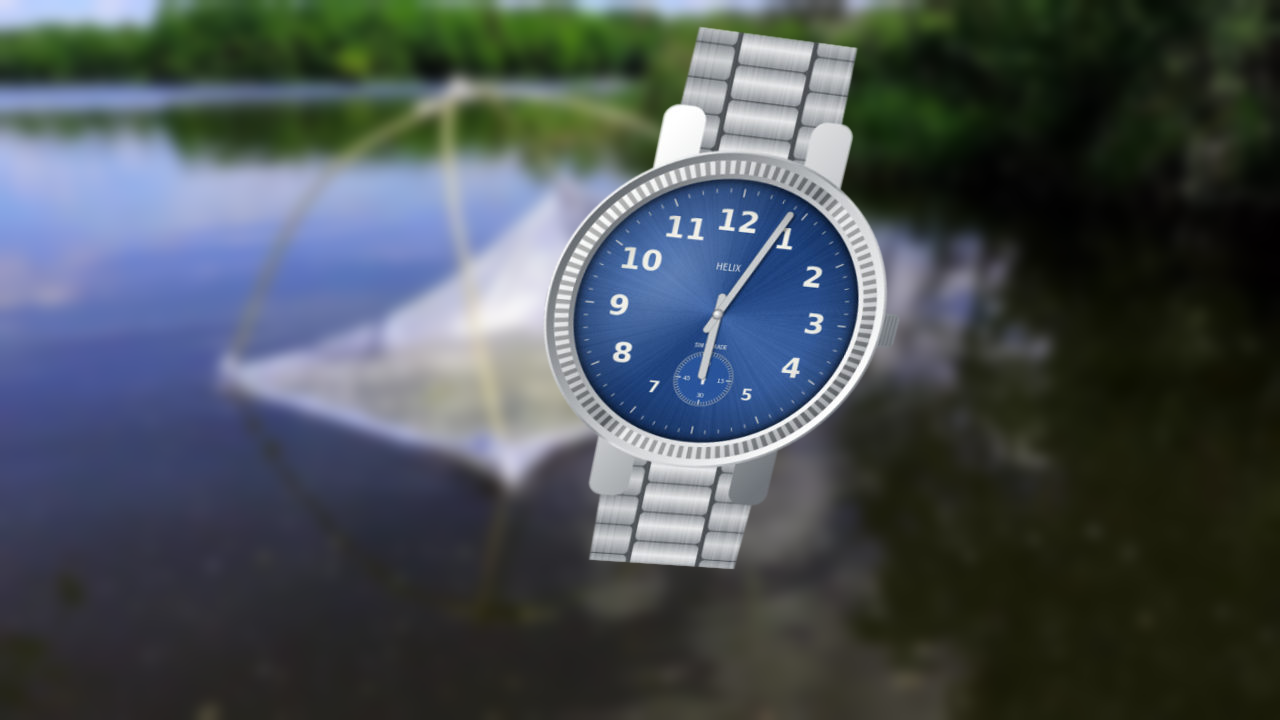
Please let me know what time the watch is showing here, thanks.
6:04
